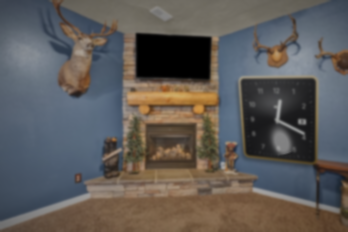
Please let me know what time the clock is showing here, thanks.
12:19
